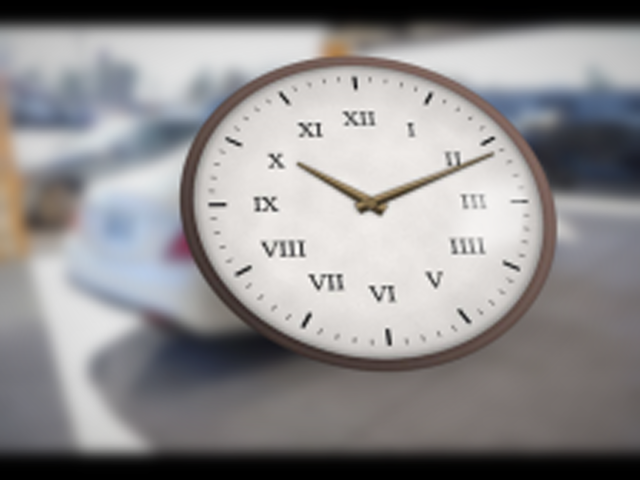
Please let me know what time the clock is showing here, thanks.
10:11
